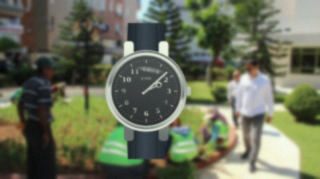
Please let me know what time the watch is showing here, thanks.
2:08
